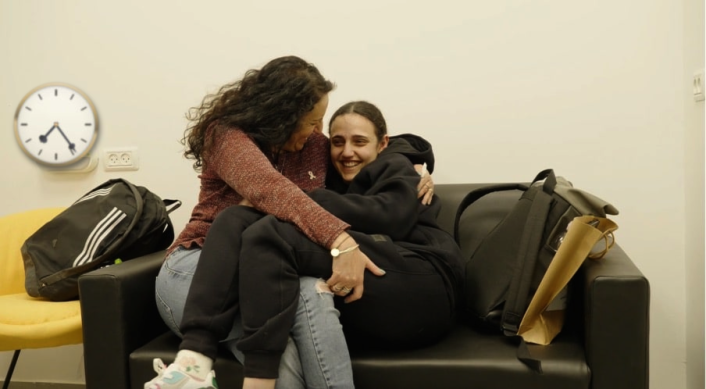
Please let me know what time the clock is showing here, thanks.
7:24
